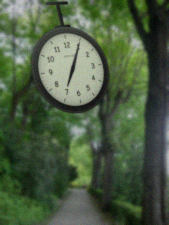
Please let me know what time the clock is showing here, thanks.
7:05
